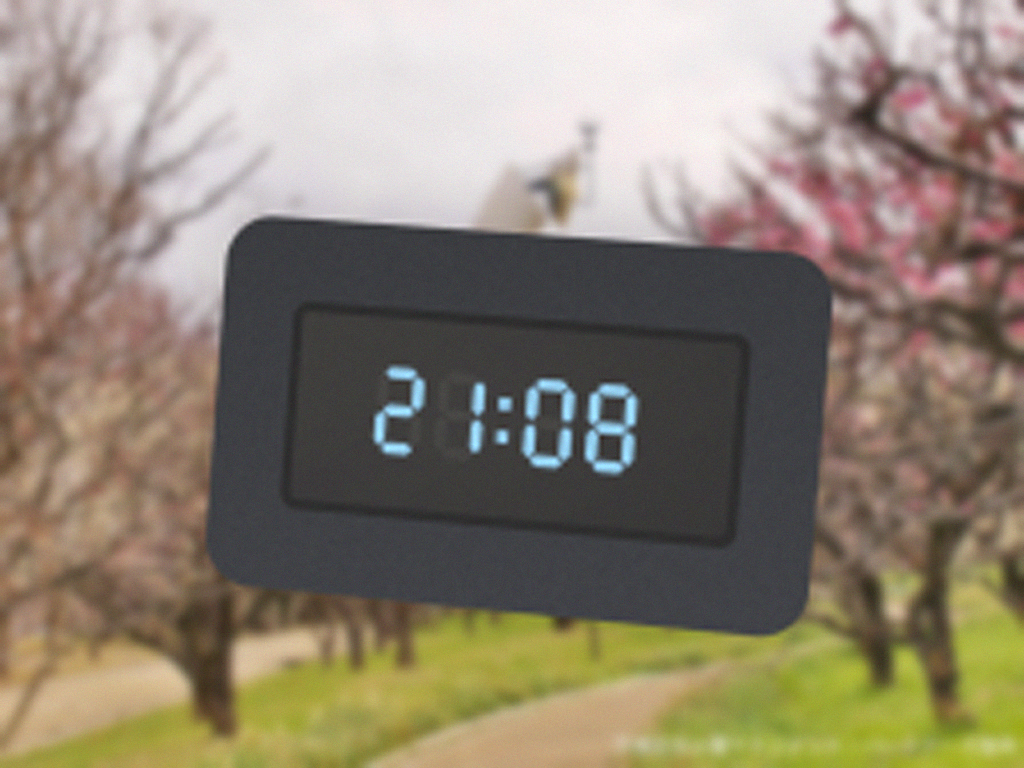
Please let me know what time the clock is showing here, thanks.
21:08
